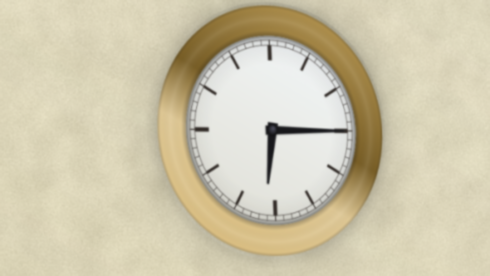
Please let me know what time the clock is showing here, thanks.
6:15
